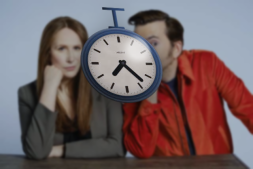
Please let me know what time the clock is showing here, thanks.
7:23
